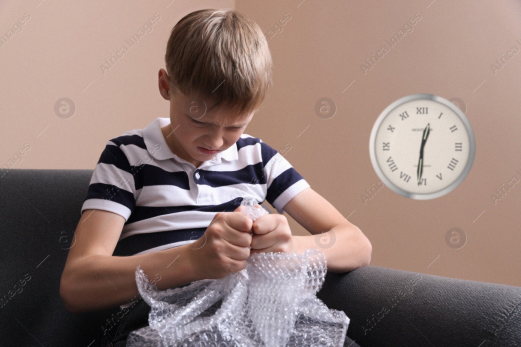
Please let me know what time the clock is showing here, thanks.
12:31
